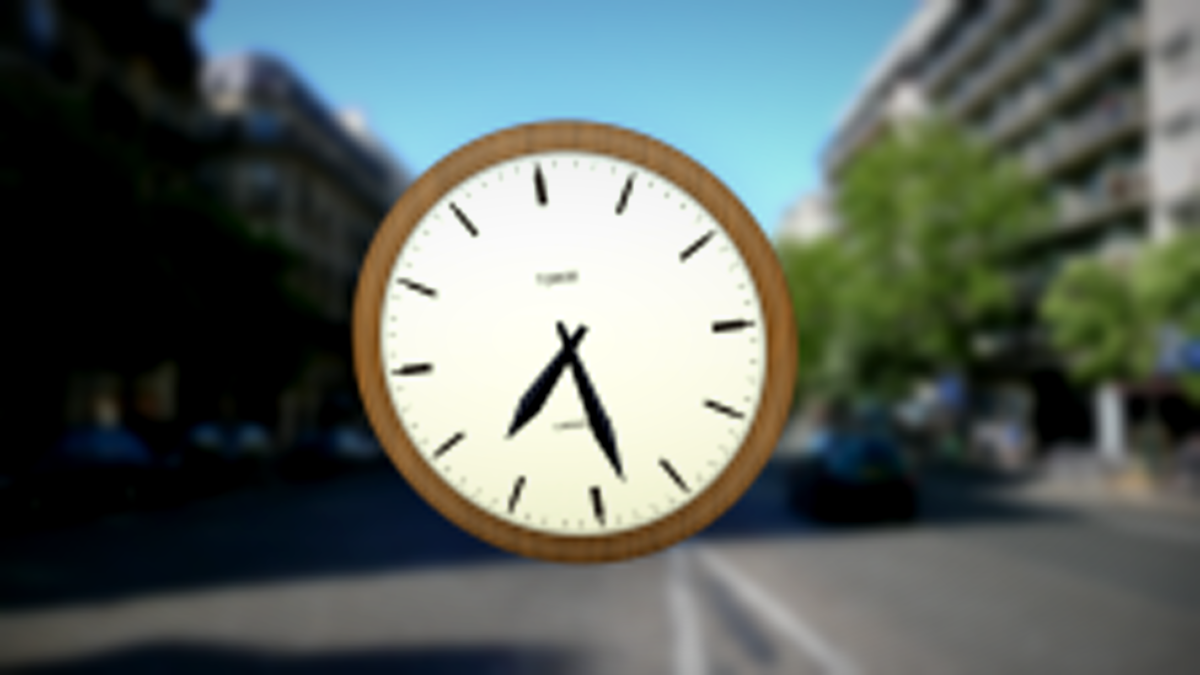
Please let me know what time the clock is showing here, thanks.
7:28
